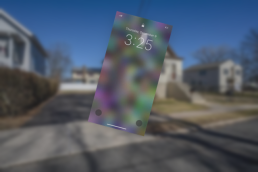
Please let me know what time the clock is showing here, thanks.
3:25
